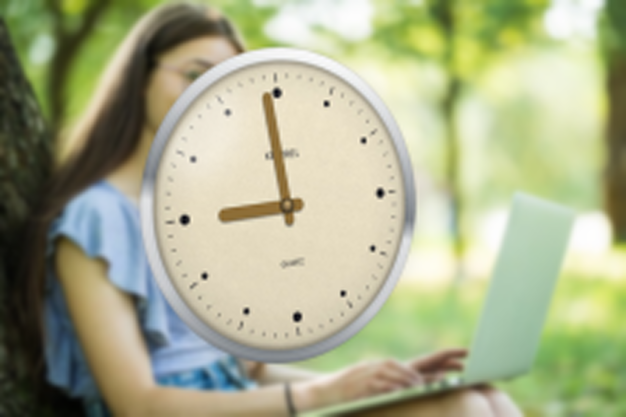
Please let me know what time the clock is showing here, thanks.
8:59
